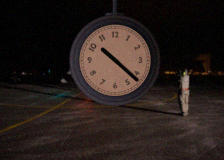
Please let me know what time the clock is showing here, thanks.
10:22
